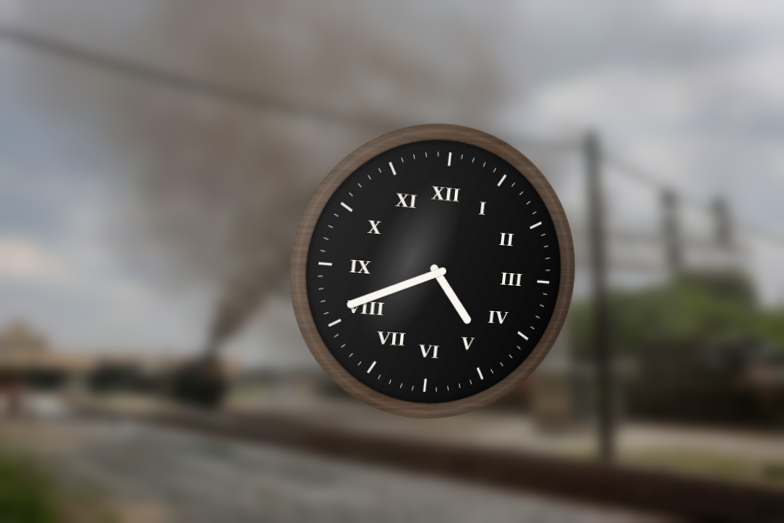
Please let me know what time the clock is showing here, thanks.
4:41
